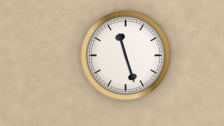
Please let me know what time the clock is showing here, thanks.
11:27
